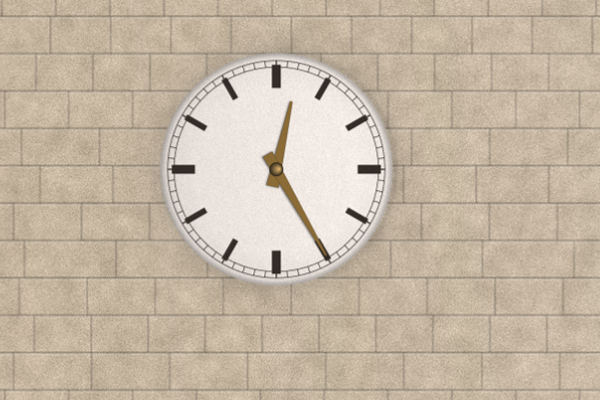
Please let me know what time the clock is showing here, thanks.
12:25
